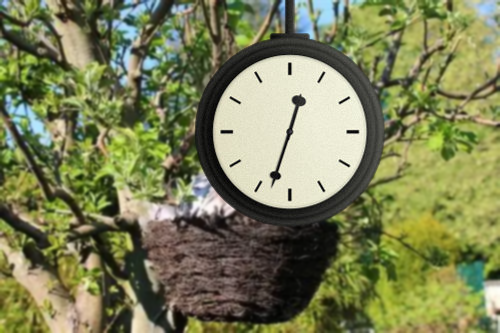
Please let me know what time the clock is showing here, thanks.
12:33
